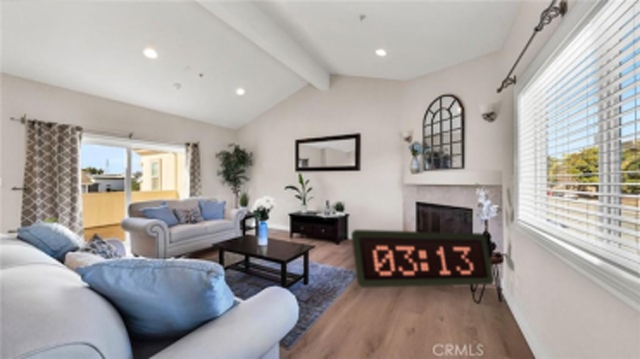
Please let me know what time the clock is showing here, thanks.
3:13
